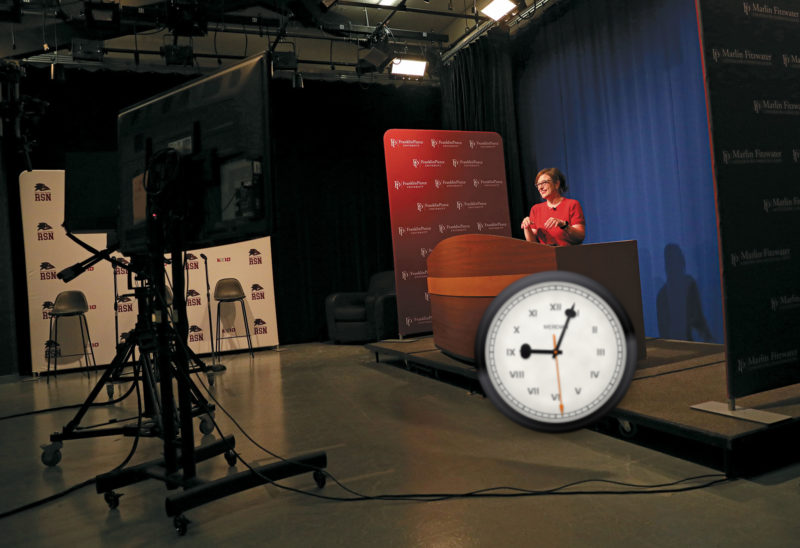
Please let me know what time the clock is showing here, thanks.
9:03:29
